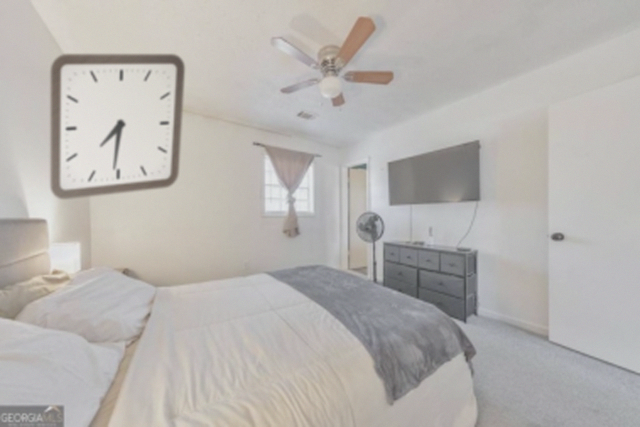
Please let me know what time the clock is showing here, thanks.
7:31
